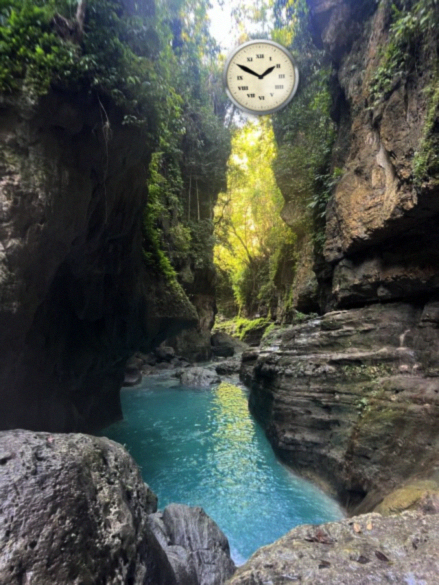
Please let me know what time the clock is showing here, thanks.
1:50
